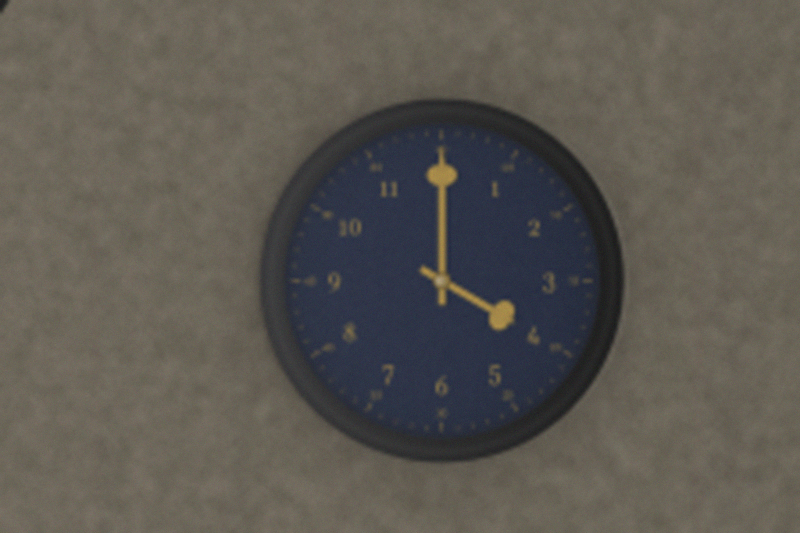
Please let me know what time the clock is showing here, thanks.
4:00
